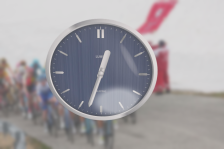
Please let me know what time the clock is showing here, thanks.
12:33
